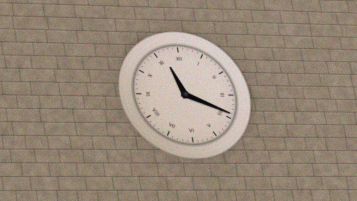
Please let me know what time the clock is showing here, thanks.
11:19
